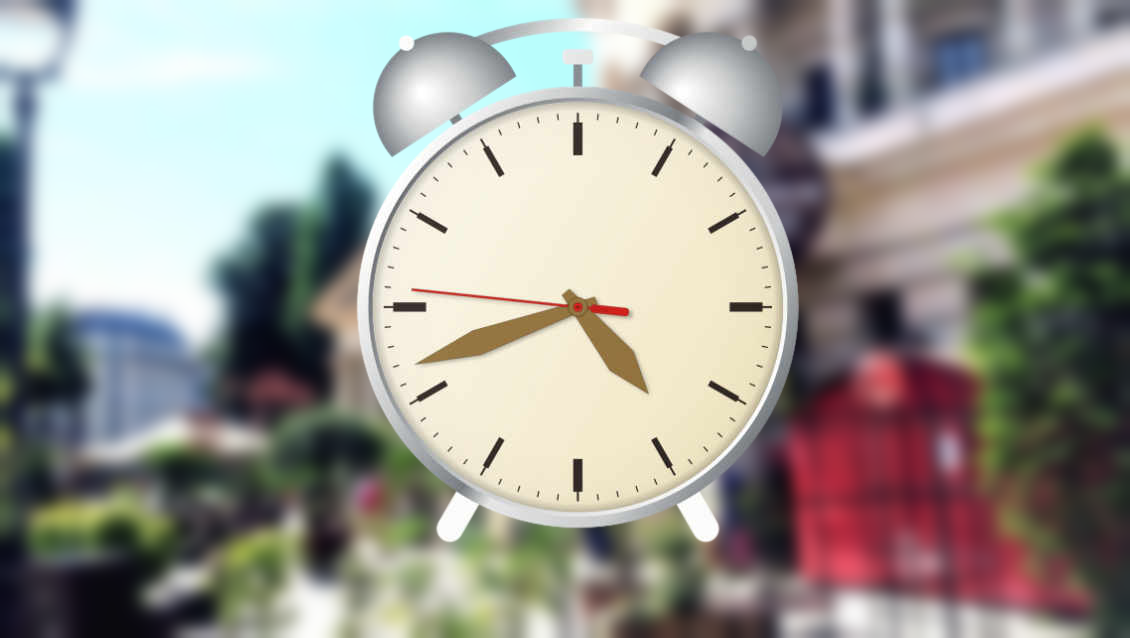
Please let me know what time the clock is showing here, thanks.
4:41:46
